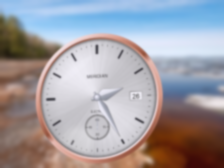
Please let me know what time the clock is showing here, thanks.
2:25
